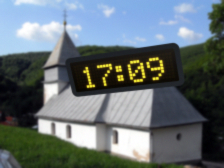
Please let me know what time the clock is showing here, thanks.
17:09
